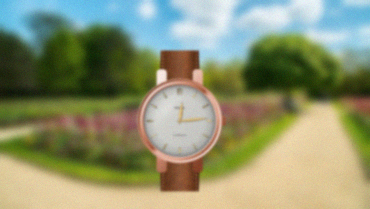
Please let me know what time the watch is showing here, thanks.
12:14
